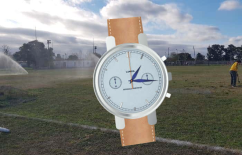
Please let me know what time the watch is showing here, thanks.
1:16
